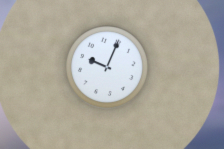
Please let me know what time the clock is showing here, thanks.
9:00
